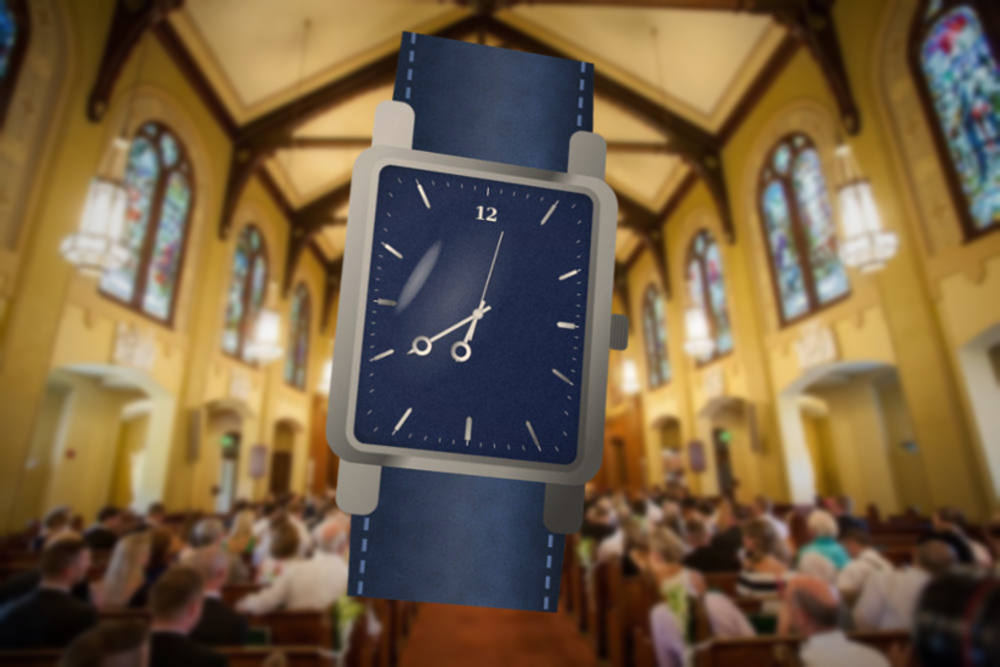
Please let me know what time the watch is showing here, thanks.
6:39:02
